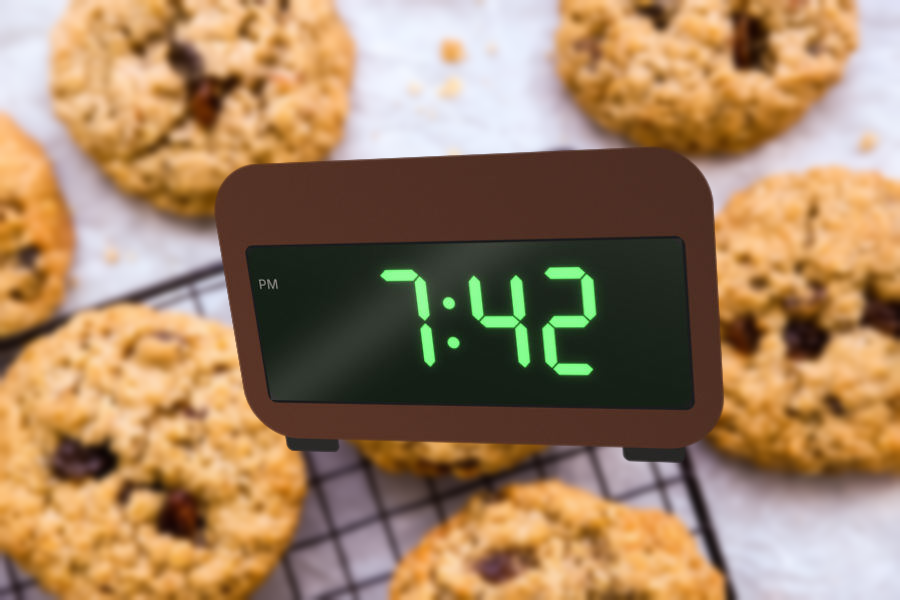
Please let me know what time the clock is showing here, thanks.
7:42
